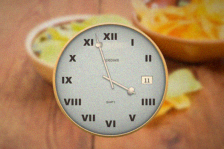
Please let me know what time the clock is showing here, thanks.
3:57
